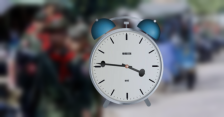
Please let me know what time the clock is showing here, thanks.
3:46
